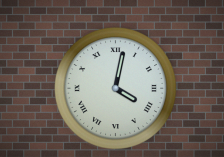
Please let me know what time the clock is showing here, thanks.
4:02
